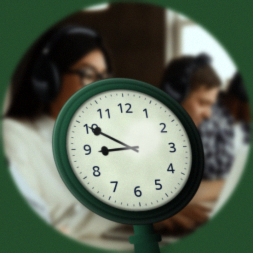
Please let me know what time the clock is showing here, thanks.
8:50
